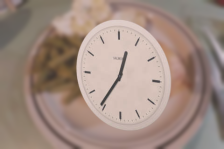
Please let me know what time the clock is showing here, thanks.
12:36
